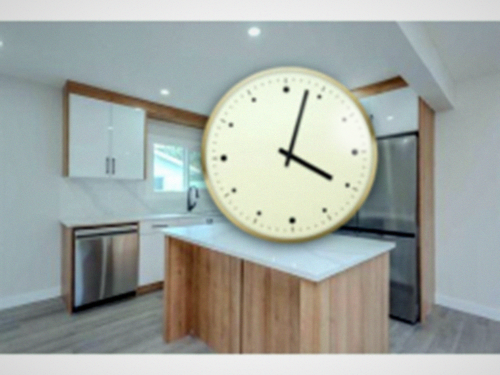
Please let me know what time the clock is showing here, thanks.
4:03
